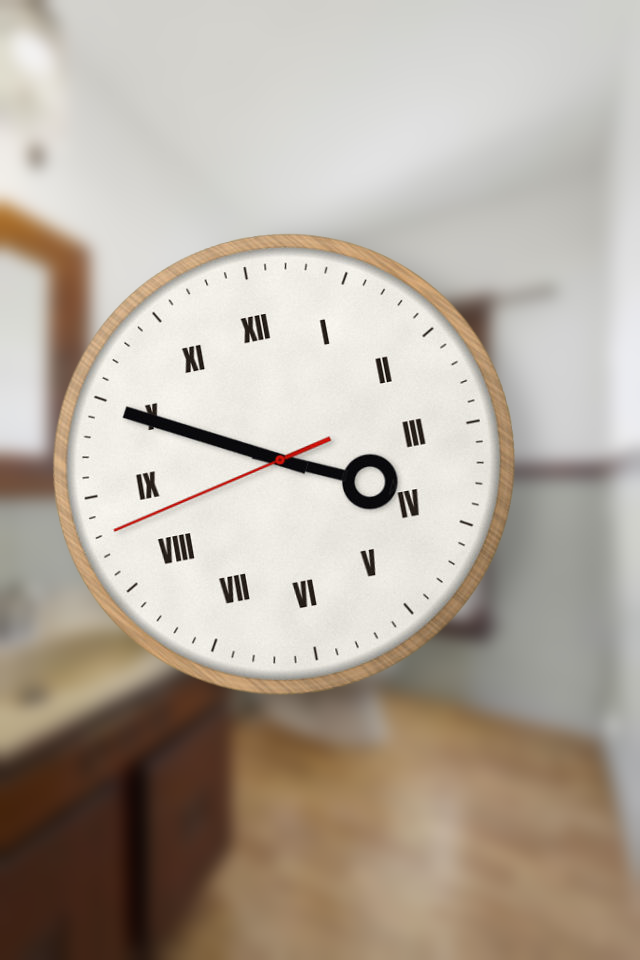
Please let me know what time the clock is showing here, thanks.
3:49:43
